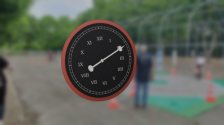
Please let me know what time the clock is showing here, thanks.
8:11
